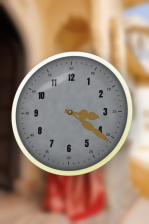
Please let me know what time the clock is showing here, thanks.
3:21
